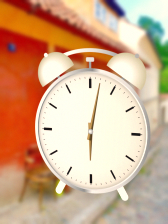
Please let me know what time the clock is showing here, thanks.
6:02
